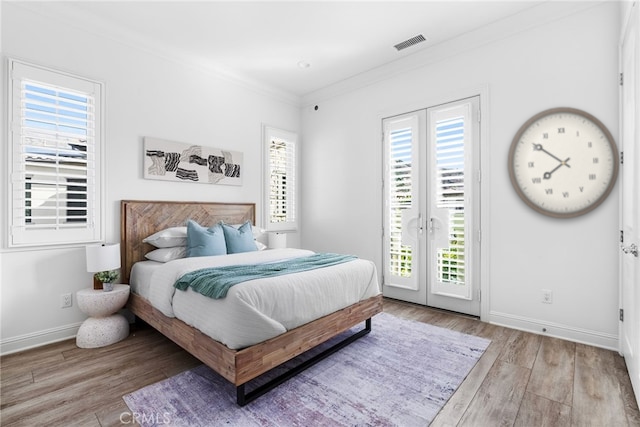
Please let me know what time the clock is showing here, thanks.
7:51
